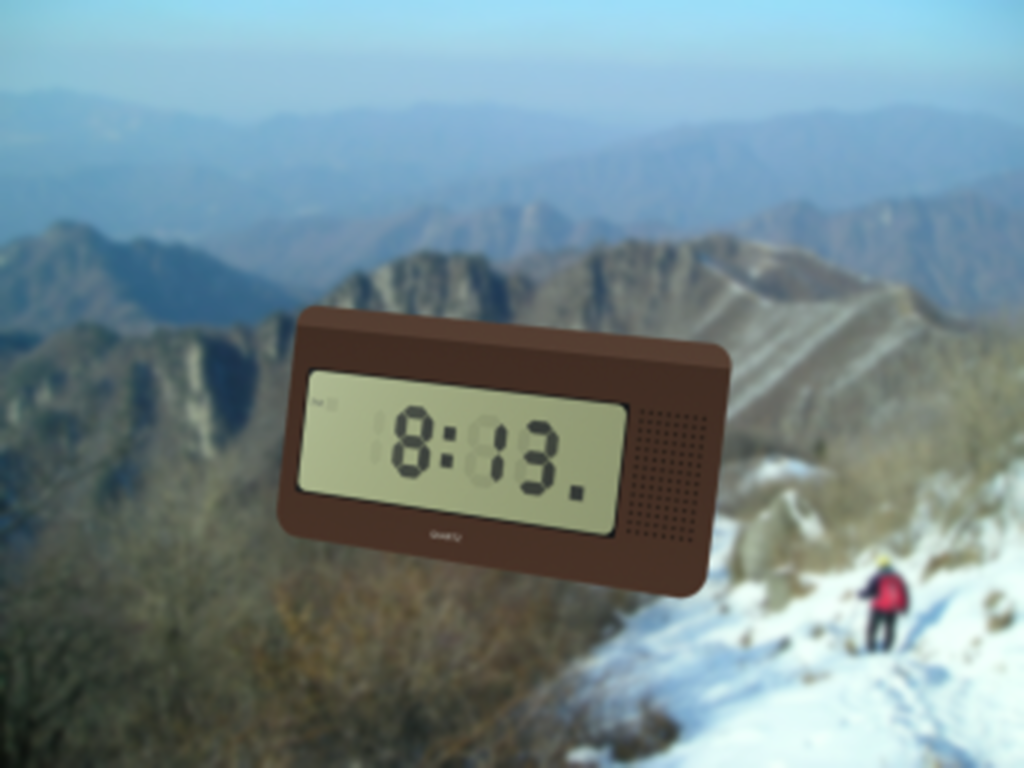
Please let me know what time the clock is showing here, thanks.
8:13
